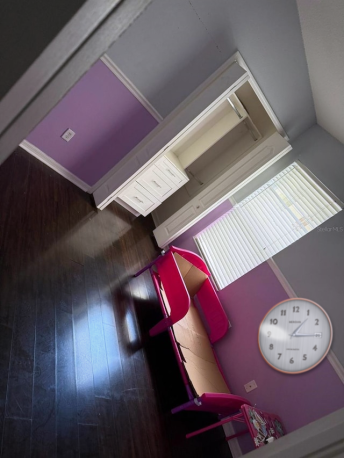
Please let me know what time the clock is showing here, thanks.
1:15
